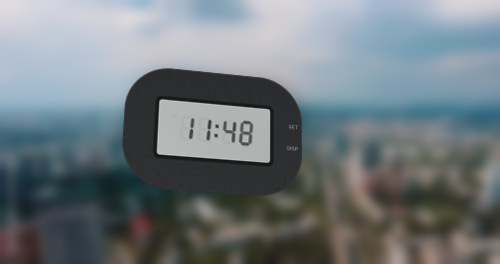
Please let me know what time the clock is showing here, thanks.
11:48
